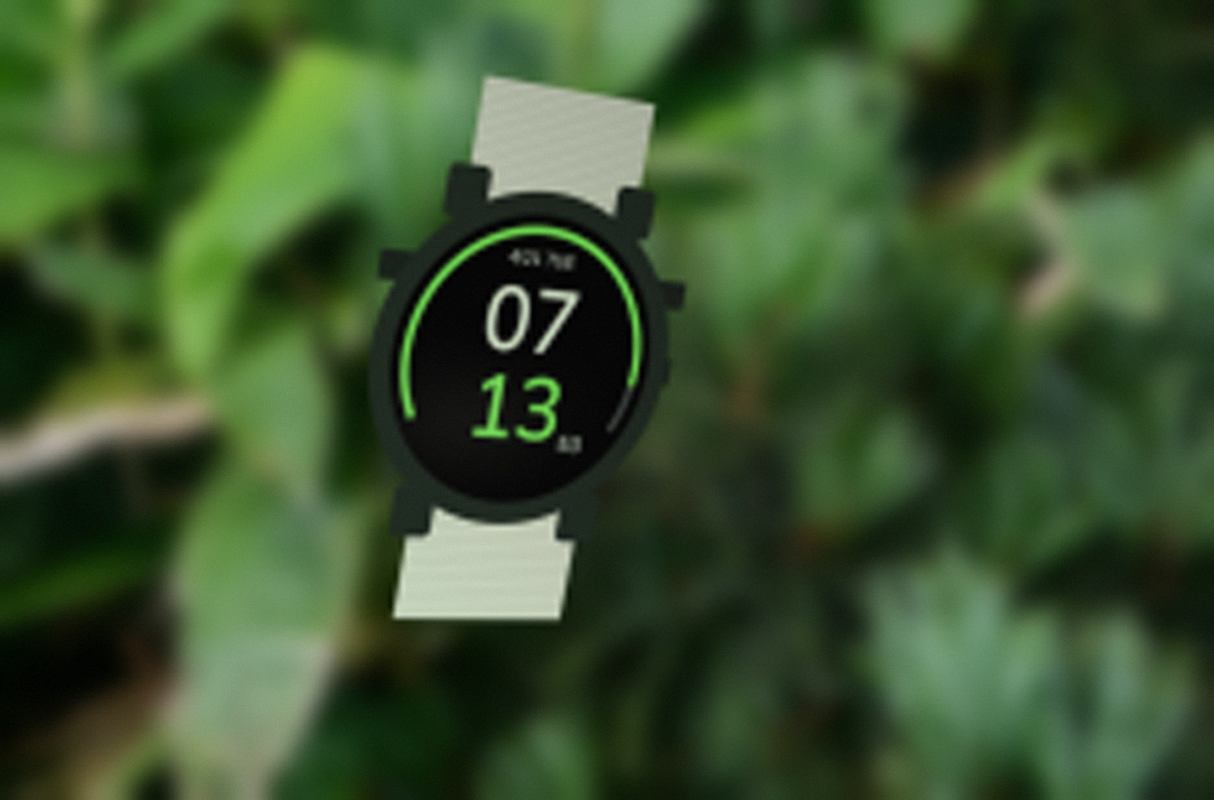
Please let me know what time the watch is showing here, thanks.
7:13
